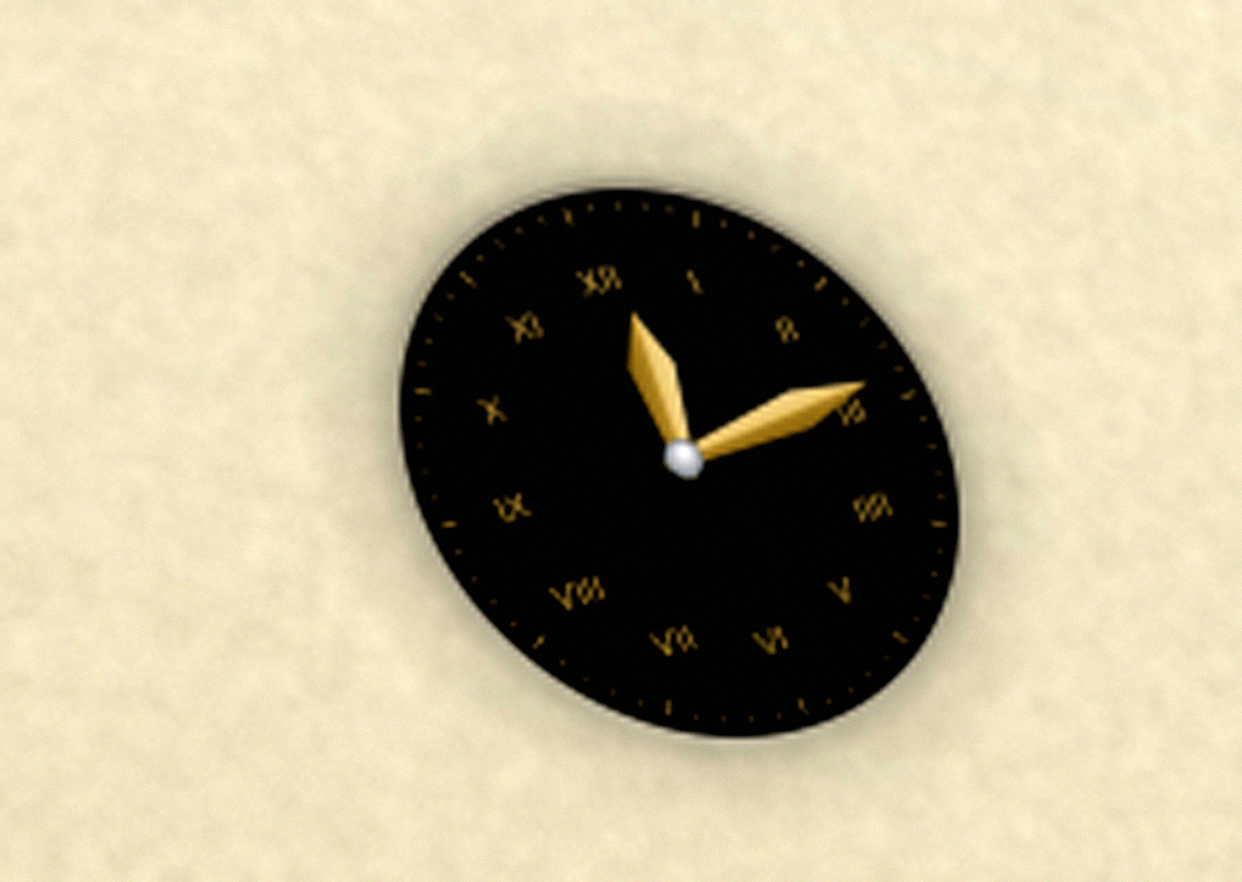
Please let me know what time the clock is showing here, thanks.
12:14
